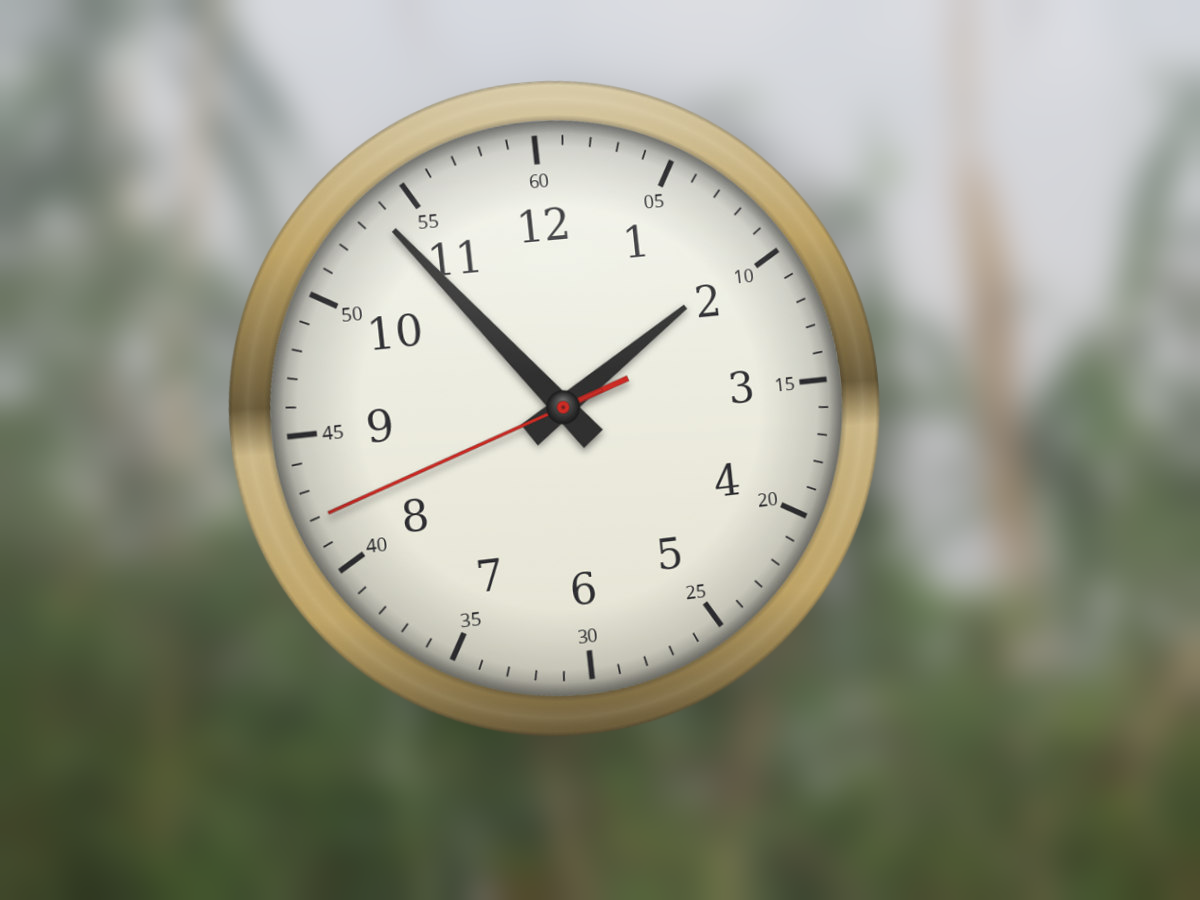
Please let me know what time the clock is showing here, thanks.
1:53:42
